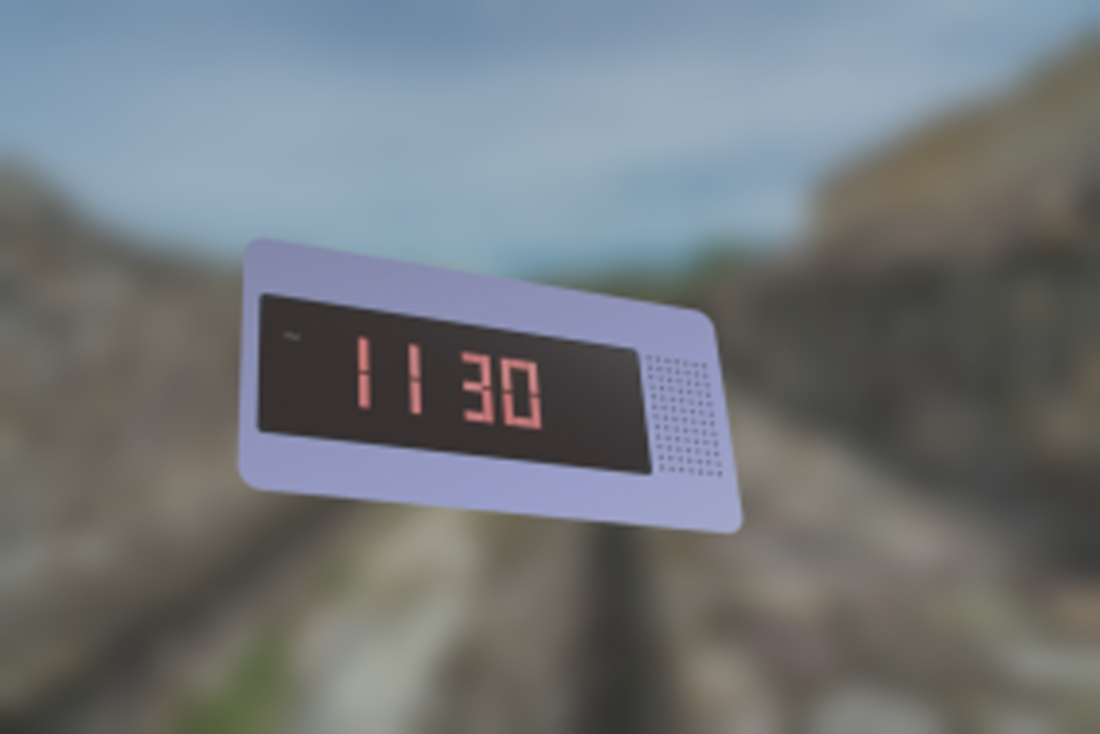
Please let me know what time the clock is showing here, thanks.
11:30
